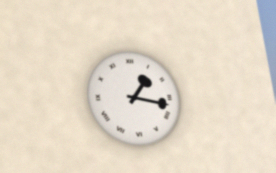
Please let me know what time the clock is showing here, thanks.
1:17
